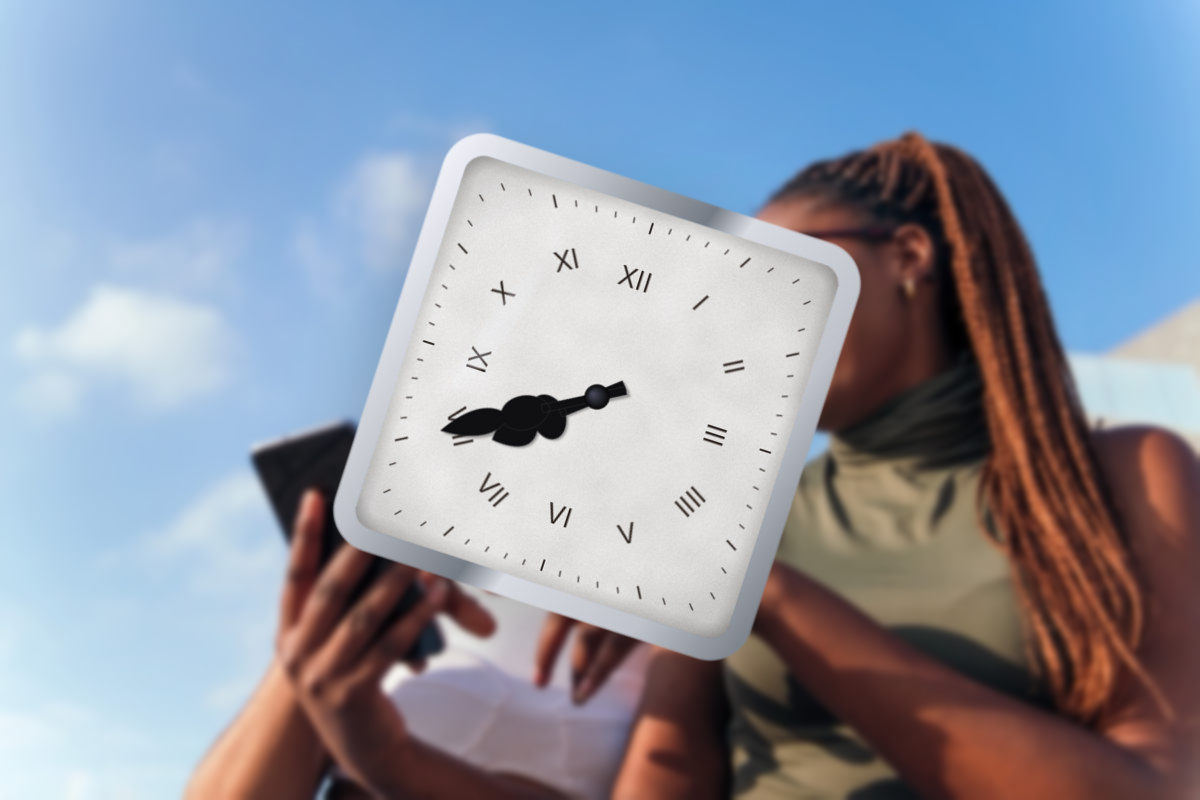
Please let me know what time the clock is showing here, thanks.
7:40
